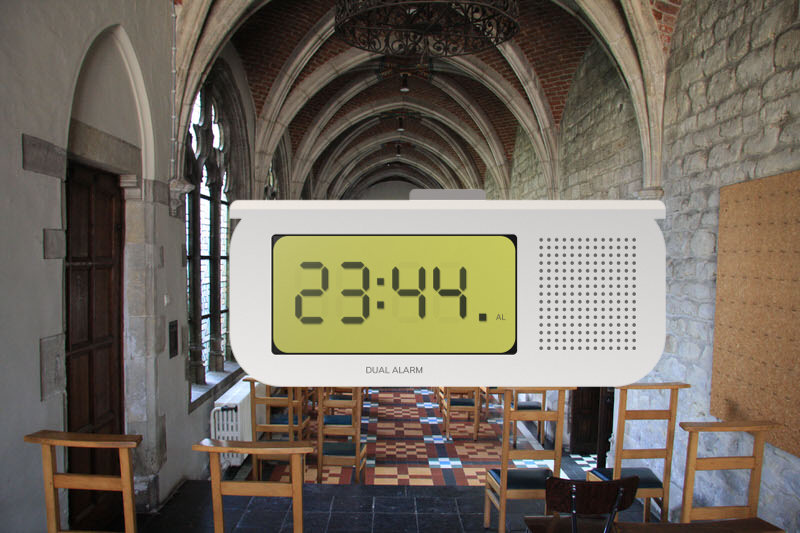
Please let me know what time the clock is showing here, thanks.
23:44
